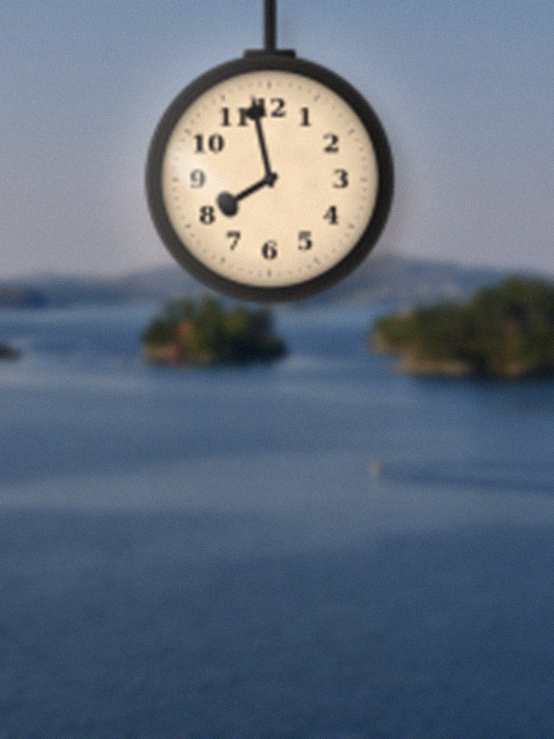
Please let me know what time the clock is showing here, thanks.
7:58
